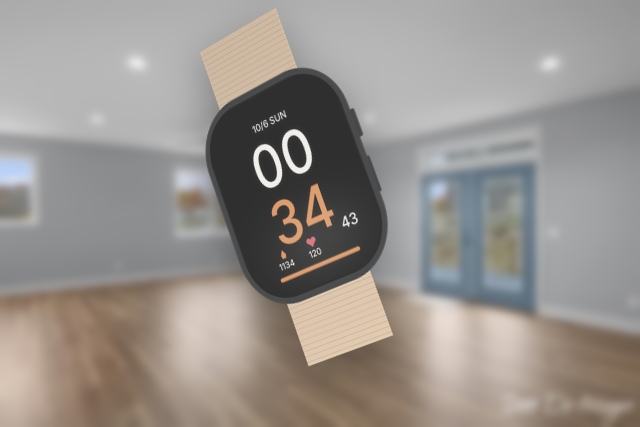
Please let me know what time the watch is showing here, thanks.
0:34:43
